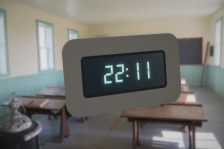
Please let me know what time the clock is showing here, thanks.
22:11
